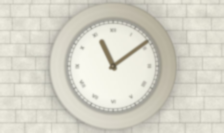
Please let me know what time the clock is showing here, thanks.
11:09
